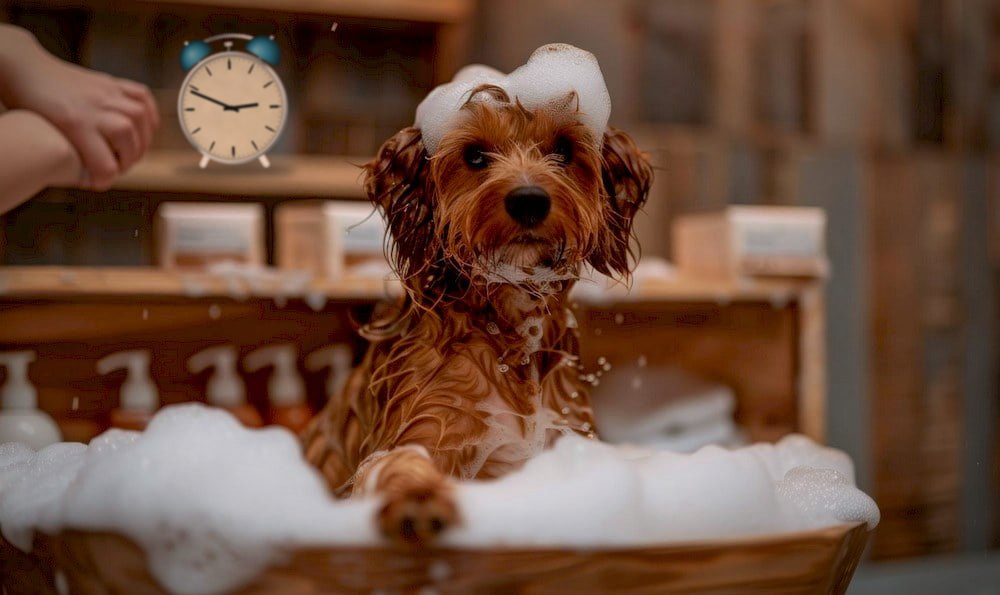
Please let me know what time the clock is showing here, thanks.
2:49
